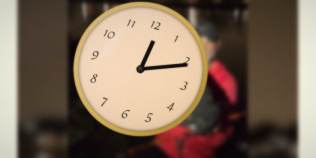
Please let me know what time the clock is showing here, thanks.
12:11
